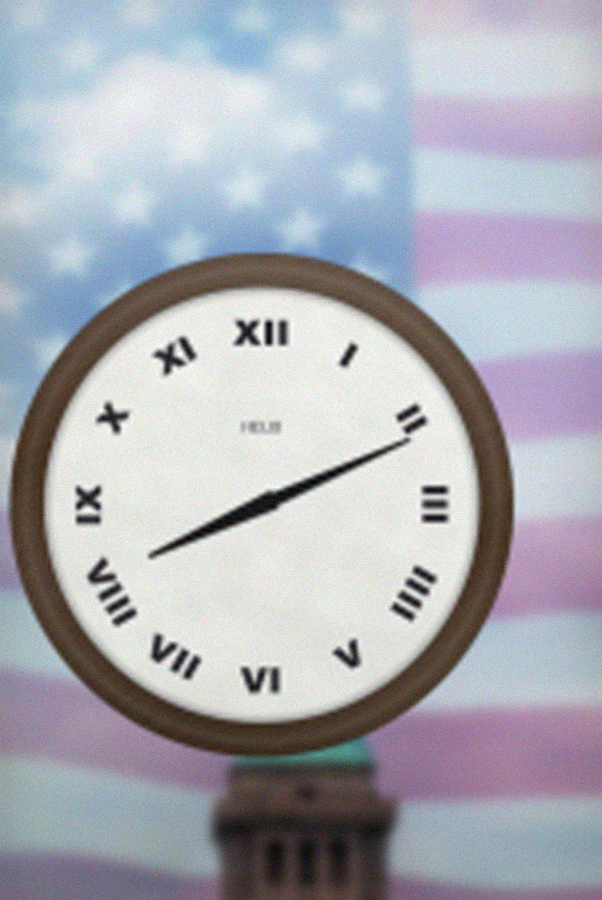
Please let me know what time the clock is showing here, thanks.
8:11
